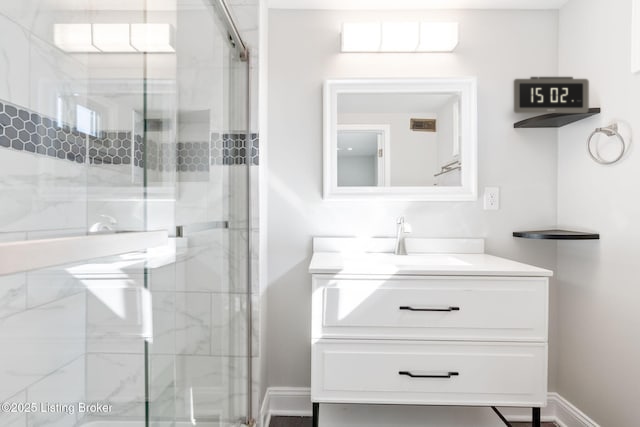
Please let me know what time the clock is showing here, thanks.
15:02
